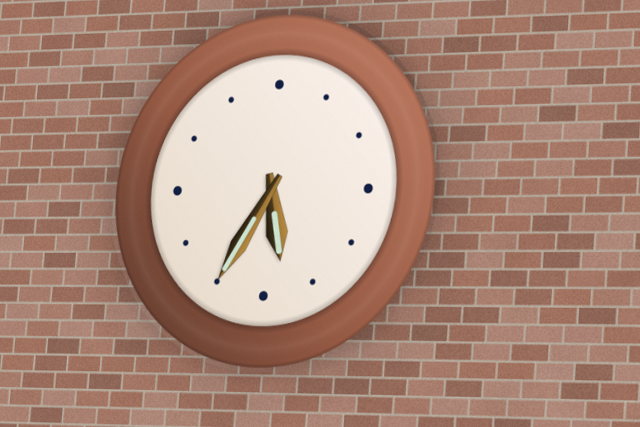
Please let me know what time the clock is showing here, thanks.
5:35
